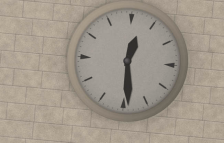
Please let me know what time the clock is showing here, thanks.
12:29
